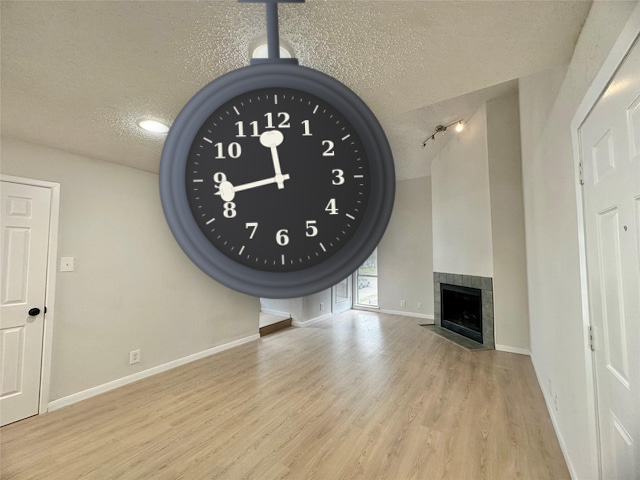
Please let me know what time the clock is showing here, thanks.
11:43
